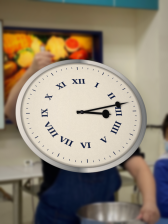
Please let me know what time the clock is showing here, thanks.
3:13
